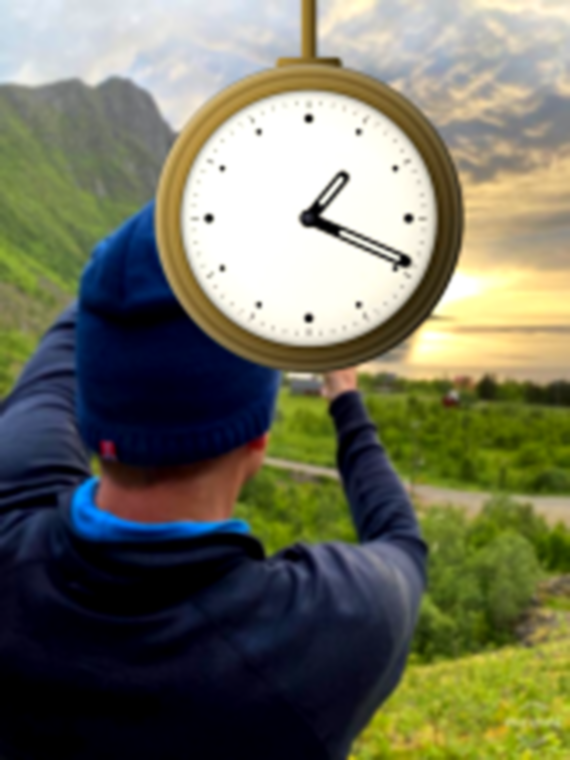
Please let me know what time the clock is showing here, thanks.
1:19
